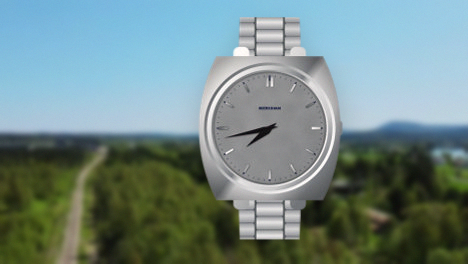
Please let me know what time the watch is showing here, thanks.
7:43
